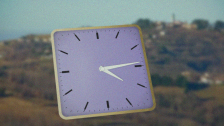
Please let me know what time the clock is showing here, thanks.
4:14
